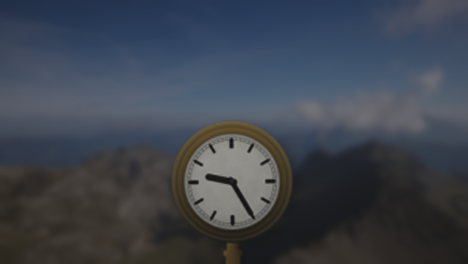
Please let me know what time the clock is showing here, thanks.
9:25
